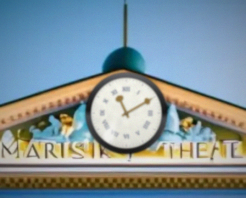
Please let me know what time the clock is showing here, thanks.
11:10
